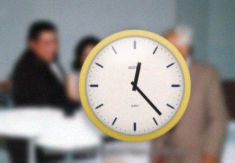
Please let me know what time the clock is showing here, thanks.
12:23
